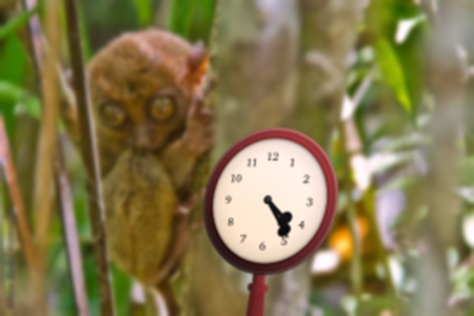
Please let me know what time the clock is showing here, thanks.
4:24
